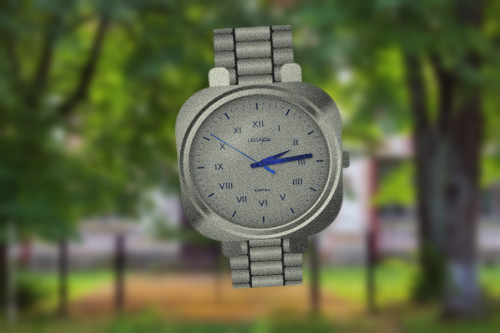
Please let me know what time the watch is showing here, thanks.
2:13:51
